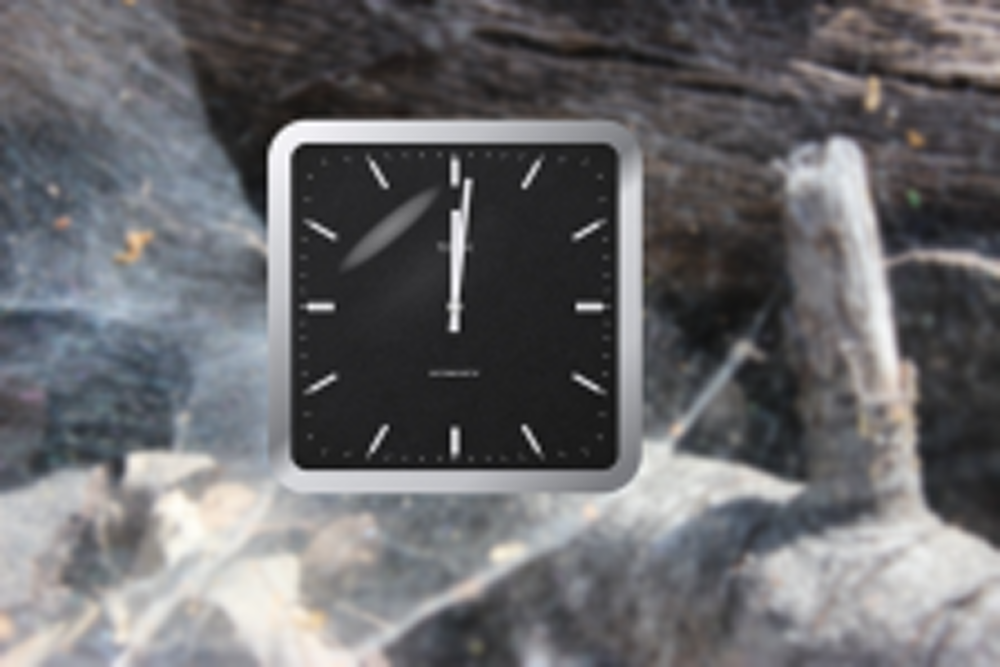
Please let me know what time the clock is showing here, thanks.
12:01
